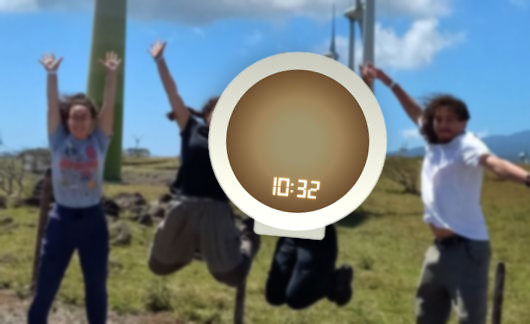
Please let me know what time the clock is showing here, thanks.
10:32
